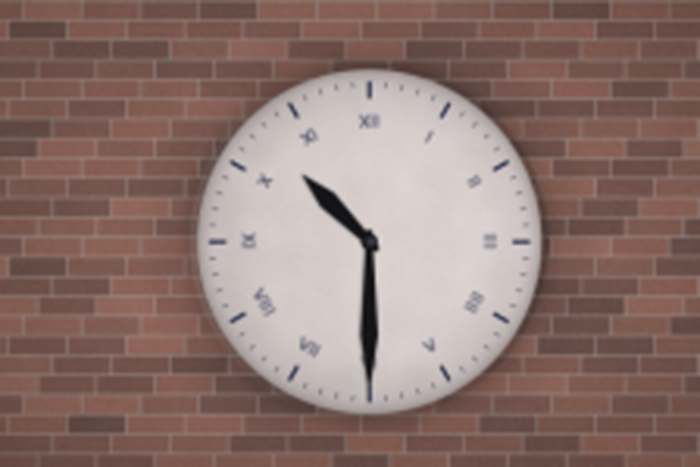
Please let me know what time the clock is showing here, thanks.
10:30
